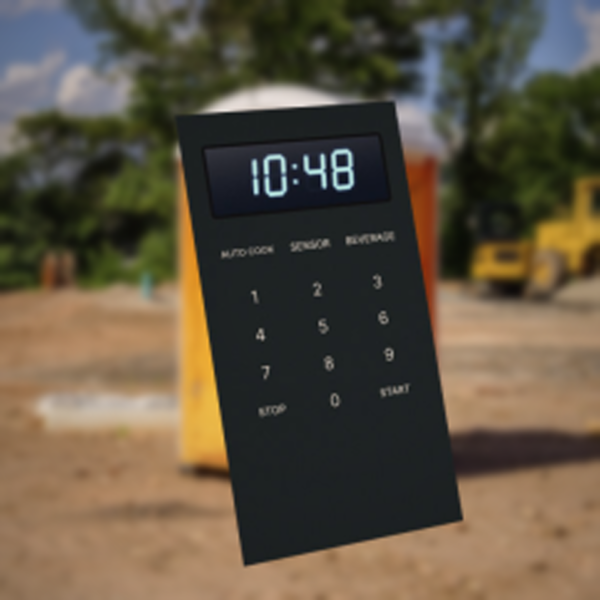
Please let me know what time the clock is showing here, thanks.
10:48
